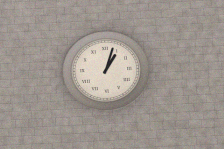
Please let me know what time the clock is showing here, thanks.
1:03
